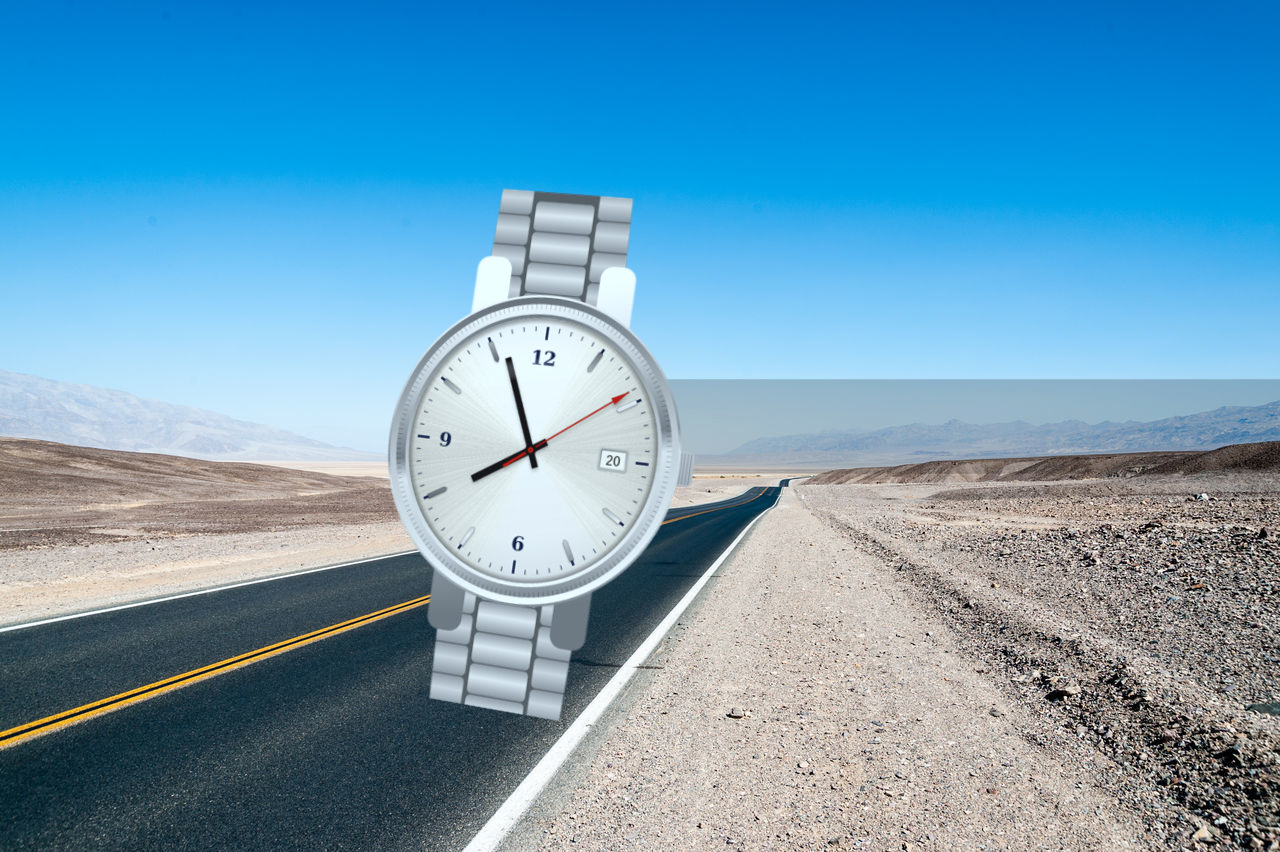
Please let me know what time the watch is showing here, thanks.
7:56:09
